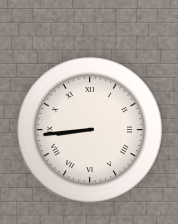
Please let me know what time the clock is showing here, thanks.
8:44
